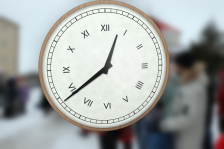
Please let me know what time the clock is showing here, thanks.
12:39
